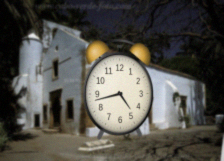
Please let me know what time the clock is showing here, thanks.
4:43
